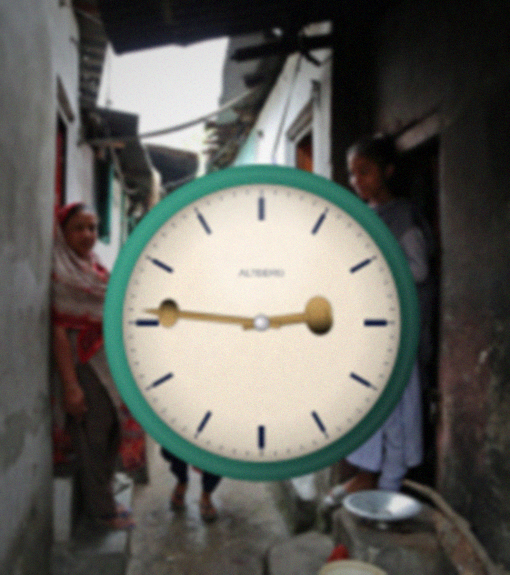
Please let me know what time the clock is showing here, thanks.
2:46
